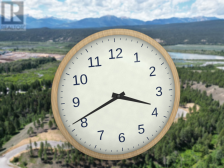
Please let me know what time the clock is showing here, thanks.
3:41
